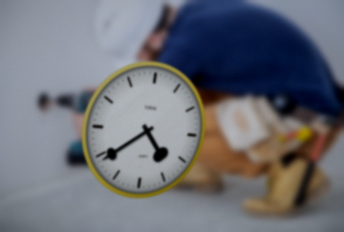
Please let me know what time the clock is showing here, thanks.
4:39
